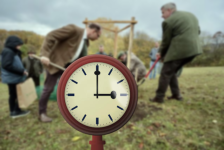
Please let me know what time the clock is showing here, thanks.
3:00
